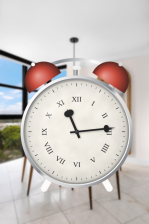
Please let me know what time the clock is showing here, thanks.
11:14
